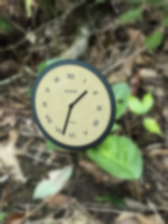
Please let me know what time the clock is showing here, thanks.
1:33
